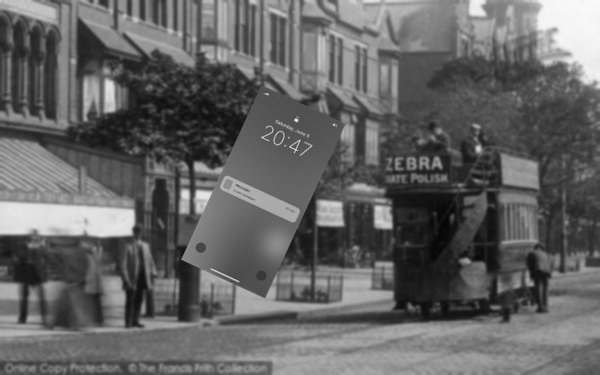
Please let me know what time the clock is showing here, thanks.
20:47
